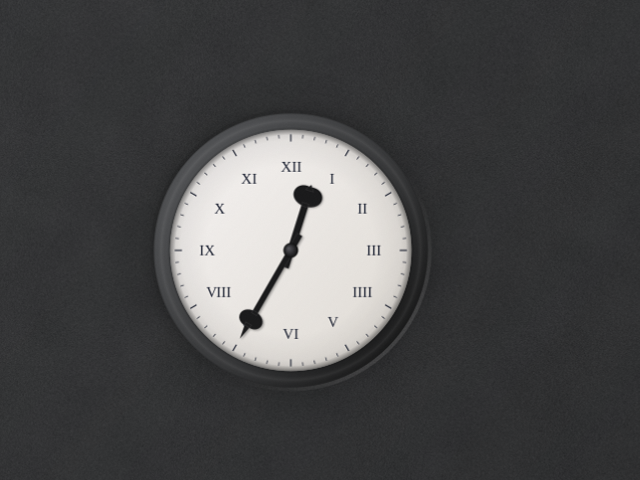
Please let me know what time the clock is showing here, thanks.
12:35
